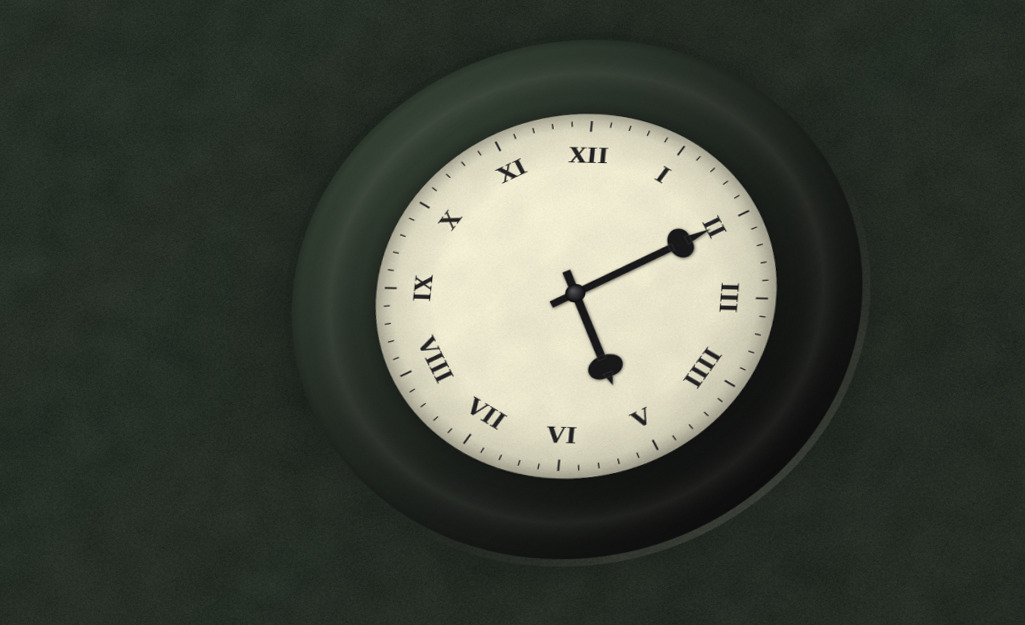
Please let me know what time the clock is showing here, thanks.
5:10
